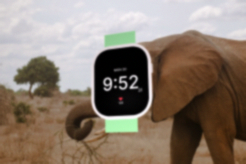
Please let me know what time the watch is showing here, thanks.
9:52
